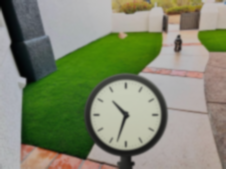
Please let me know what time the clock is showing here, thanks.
10:33
